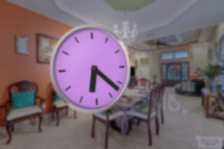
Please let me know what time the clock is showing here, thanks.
6:22
